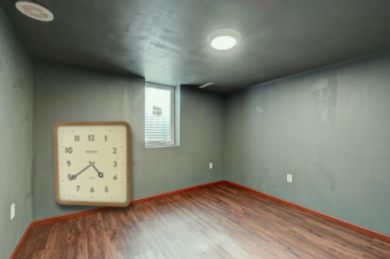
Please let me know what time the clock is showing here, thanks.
4:39
